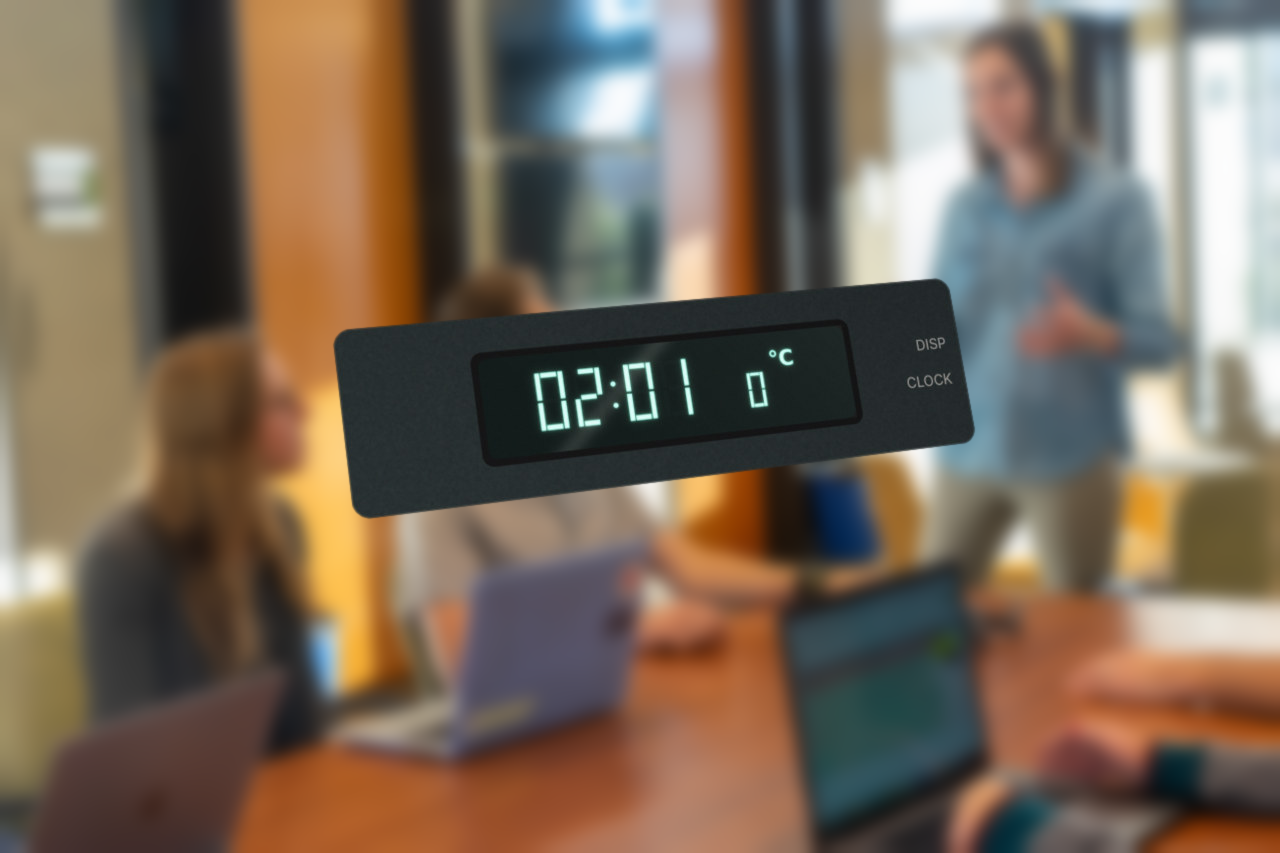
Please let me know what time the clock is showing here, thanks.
2:01
